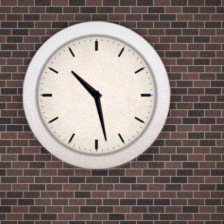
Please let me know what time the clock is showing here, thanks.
10:28
